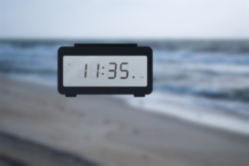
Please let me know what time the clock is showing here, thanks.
11:35
